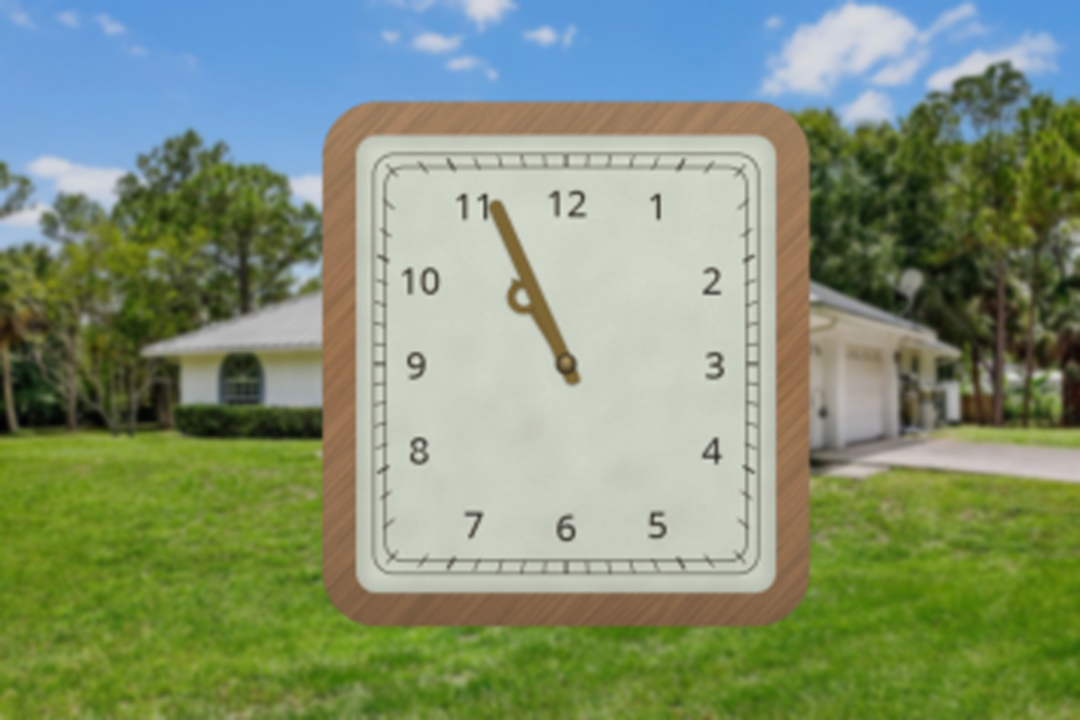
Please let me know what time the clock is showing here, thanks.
10:56
